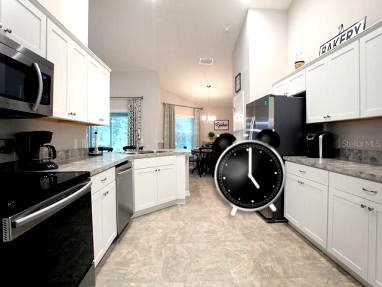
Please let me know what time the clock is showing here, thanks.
5:01
